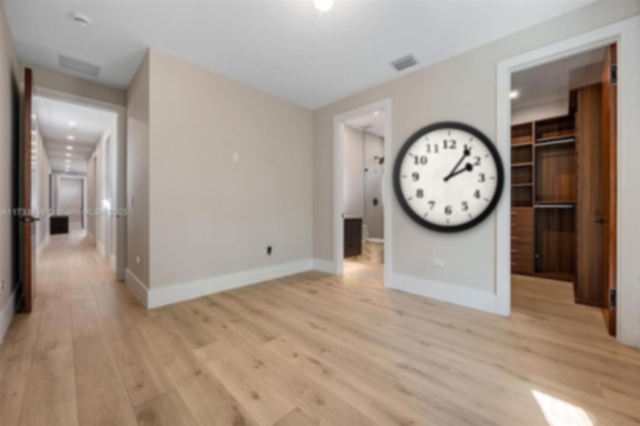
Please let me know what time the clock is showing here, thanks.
2:06
